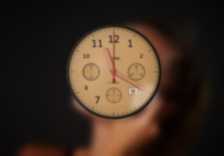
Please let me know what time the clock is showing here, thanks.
11:20
